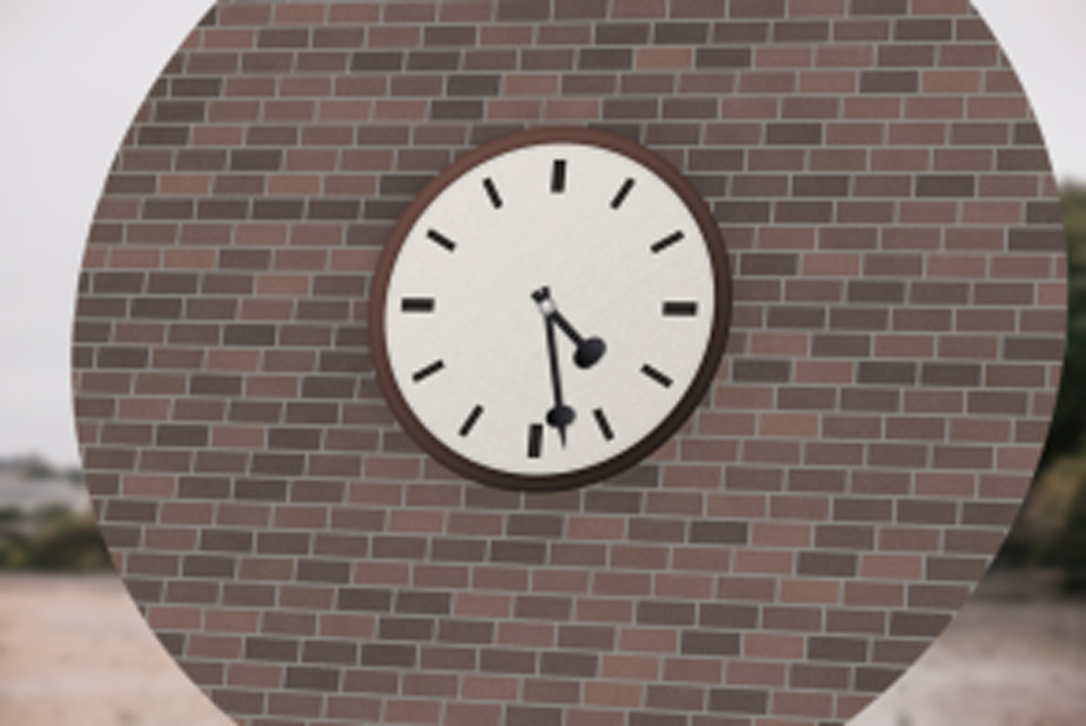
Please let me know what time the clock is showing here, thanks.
4:28
